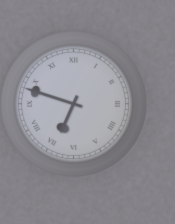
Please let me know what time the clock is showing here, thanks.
6:48
